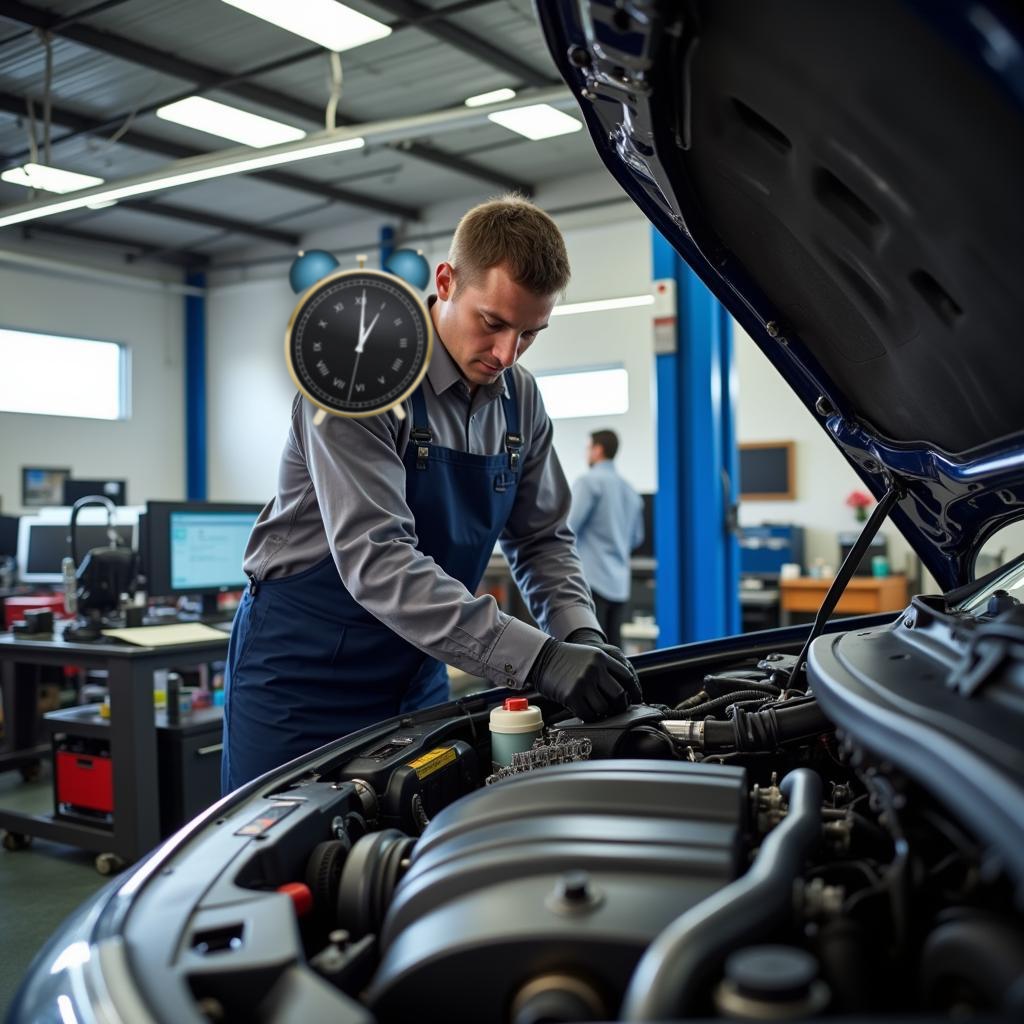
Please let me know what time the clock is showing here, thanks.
1:00:32
